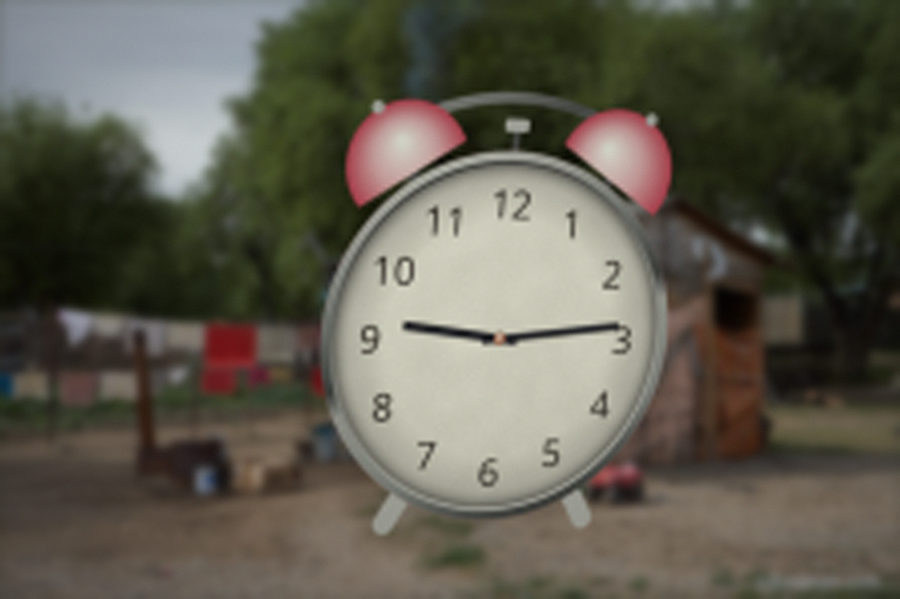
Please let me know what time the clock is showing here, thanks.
9:14
